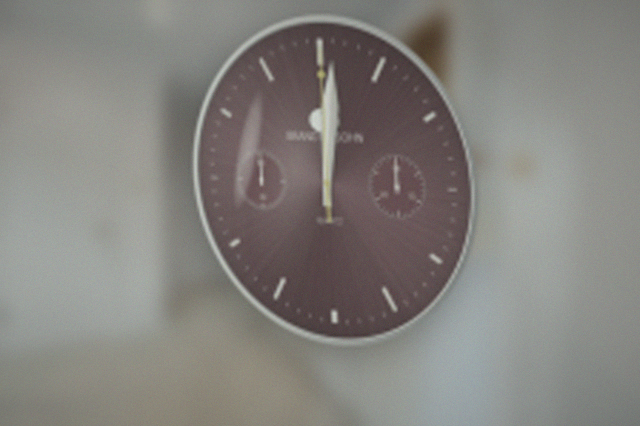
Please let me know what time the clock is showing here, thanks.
12:01
